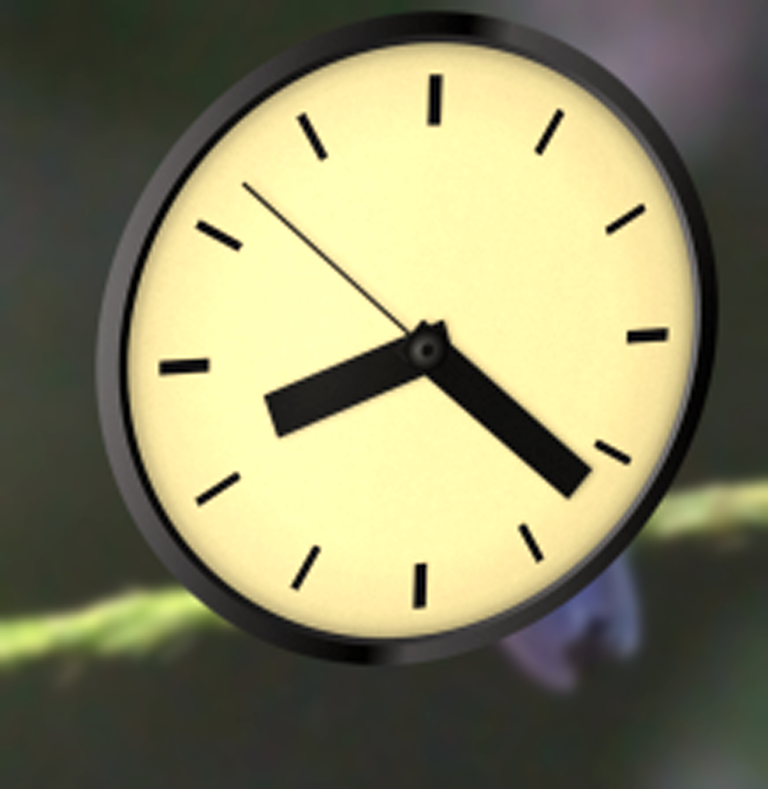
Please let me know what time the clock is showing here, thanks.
8:21:52
